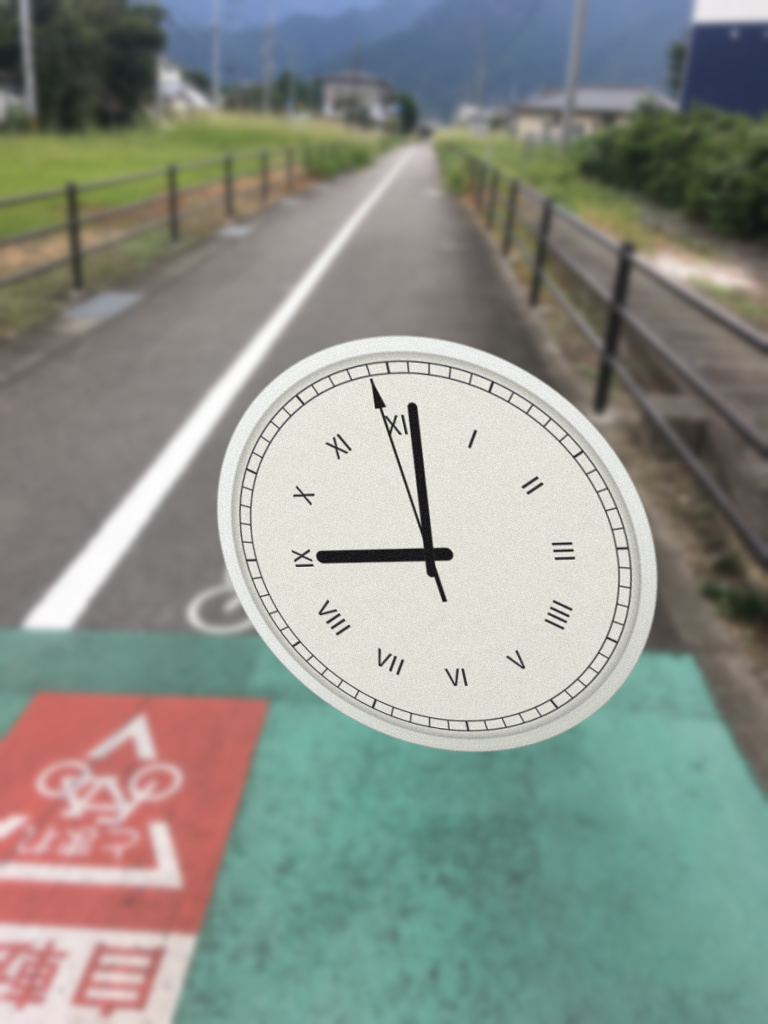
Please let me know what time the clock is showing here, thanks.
9:00:59
